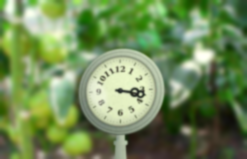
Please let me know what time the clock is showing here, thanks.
3:17
